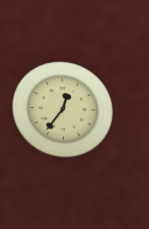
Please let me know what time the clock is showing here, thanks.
12:36
